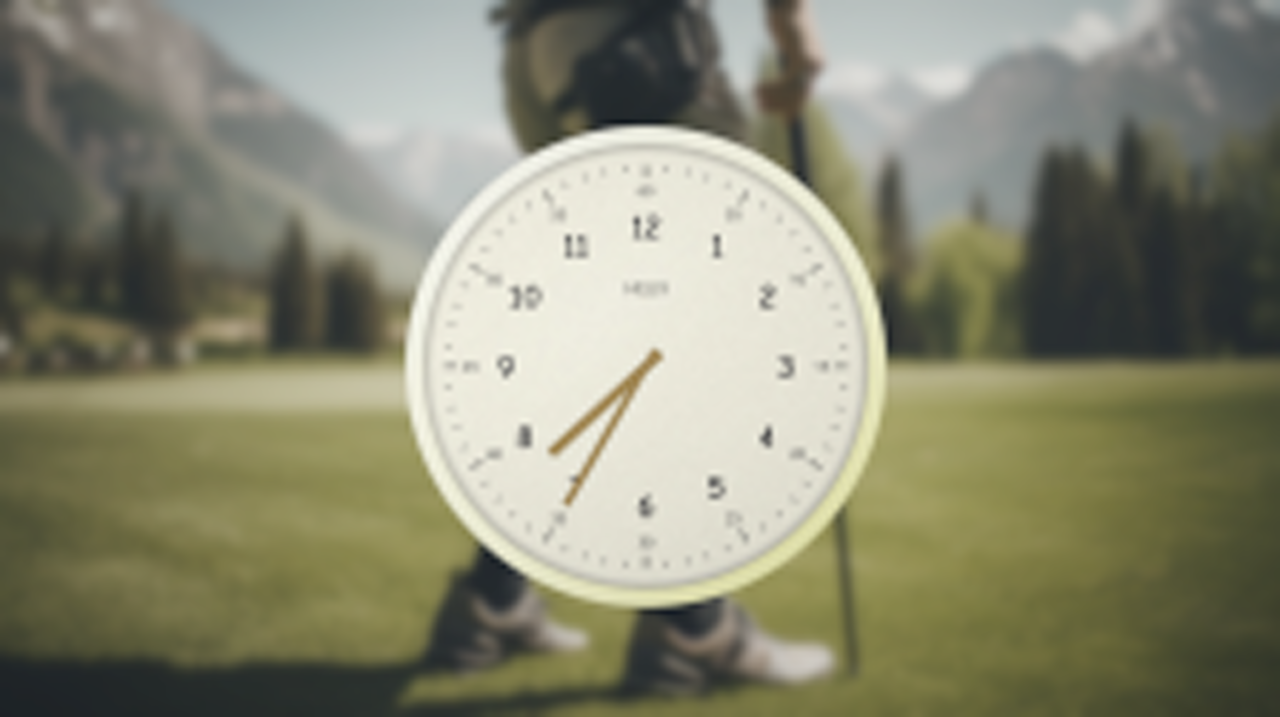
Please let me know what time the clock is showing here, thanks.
7:35
